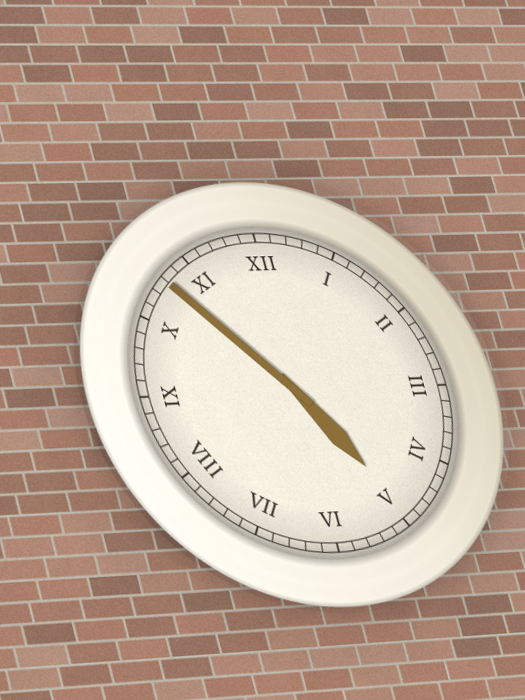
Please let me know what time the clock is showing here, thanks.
4:53
